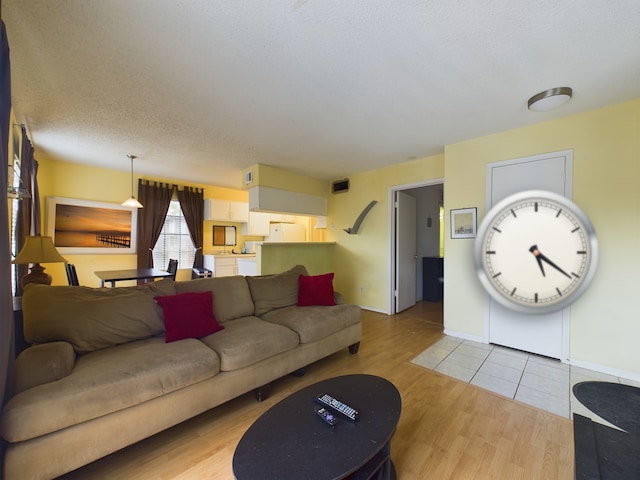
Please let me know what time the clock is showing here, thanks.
5:21
